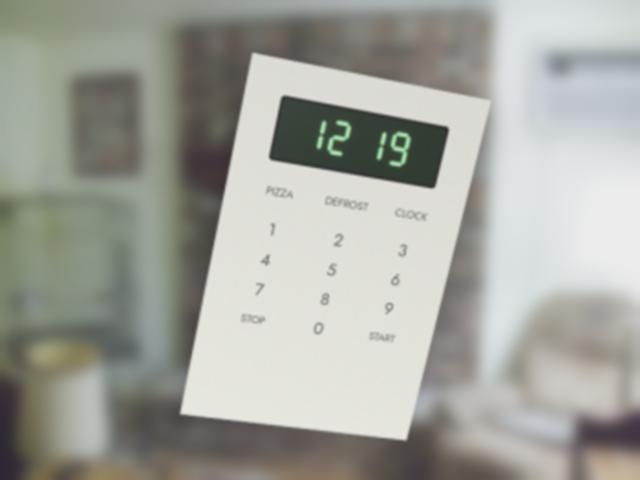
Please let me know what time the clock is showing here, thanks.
12:19
